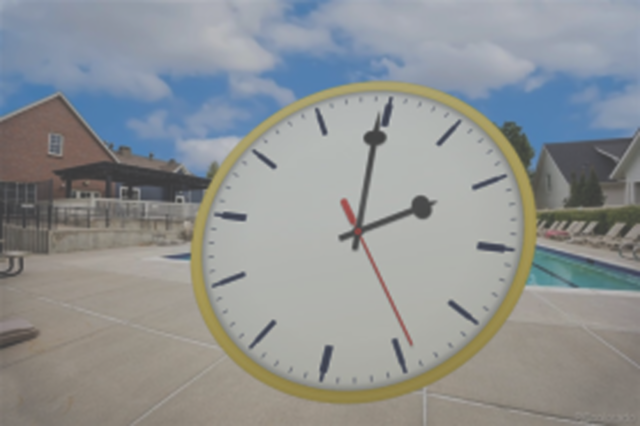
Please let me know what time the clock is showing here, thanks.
1:59:24
